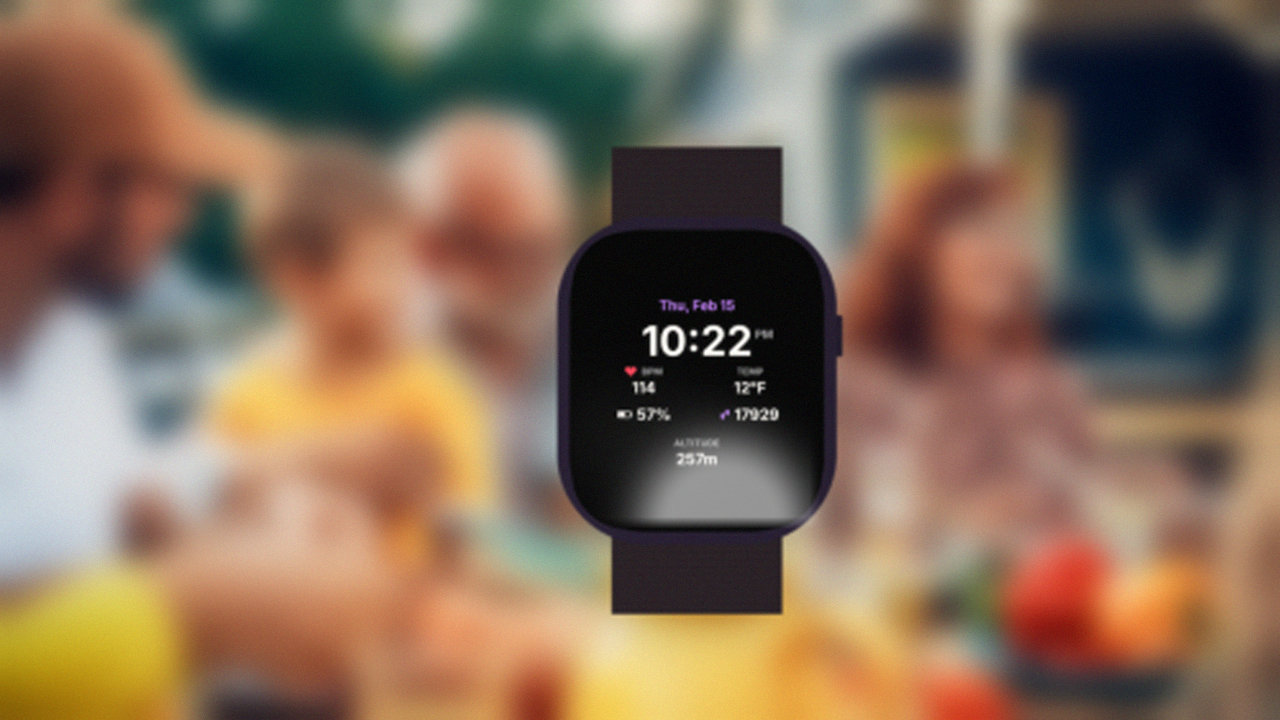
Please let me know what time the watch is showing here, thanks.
10:22
